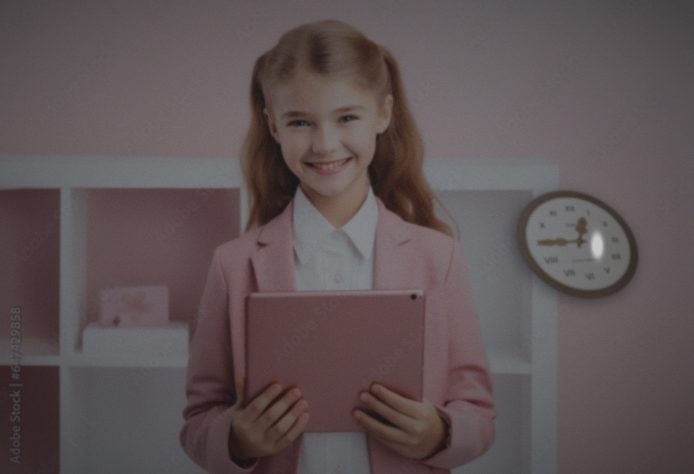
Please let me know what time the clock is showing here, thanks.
12:45
